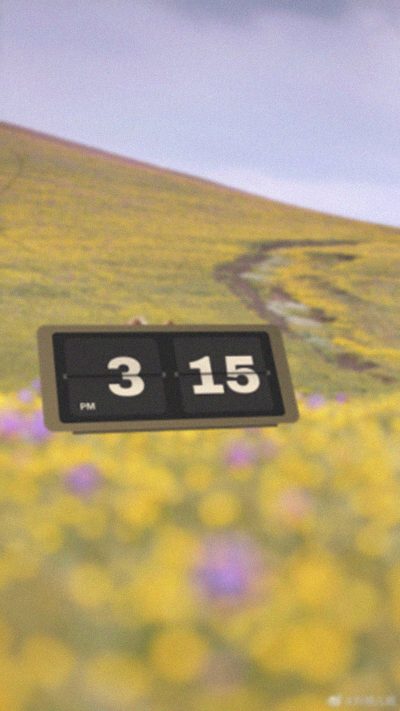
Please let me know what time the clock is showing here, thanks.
3:15
